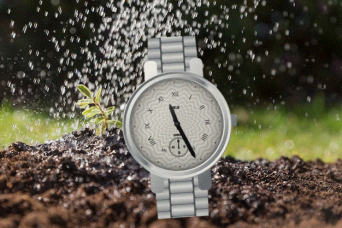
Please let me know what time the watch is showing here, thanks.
11:26
